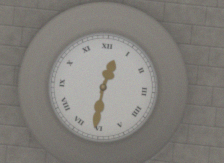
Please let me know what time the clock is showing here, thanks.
12:31
